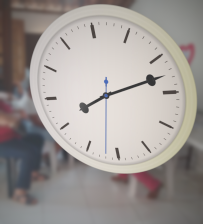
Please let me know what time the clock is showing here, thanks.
8:12:32
